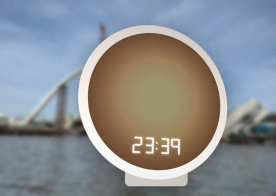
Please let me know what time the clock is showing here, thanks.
23:39
